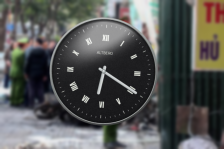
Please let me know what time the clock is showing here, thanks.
6:20
